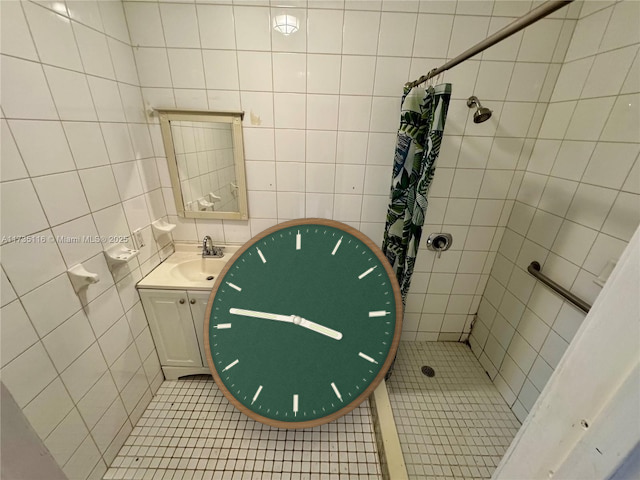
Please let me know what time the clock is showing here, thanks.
3:47
